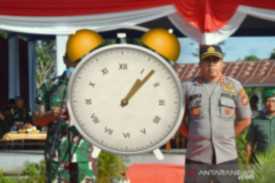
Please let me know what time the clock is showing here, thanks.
1:07
